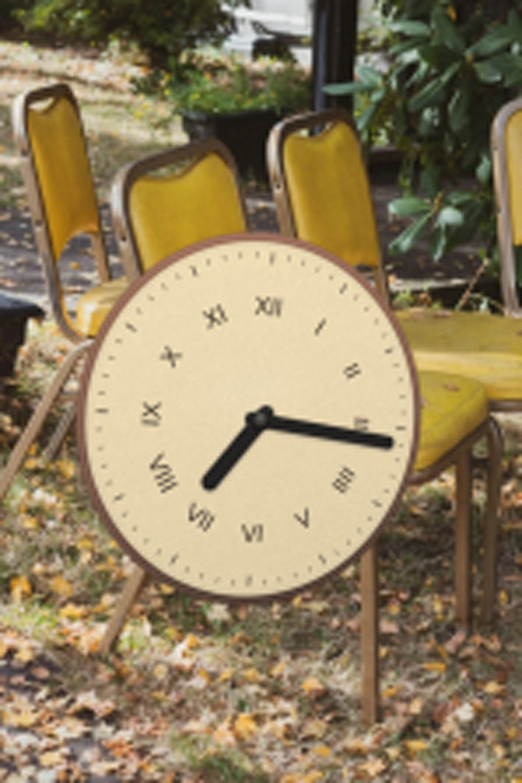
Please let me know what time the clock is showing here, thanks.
7:16
